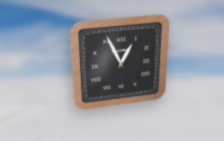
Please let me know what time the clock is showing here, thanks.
12:56
